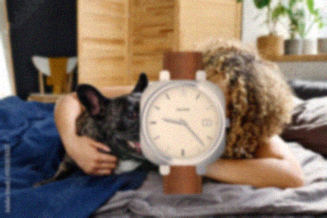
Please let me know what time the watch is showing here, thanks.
9:23
